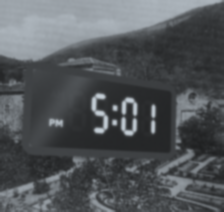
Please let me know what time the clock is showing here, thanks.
5:01
